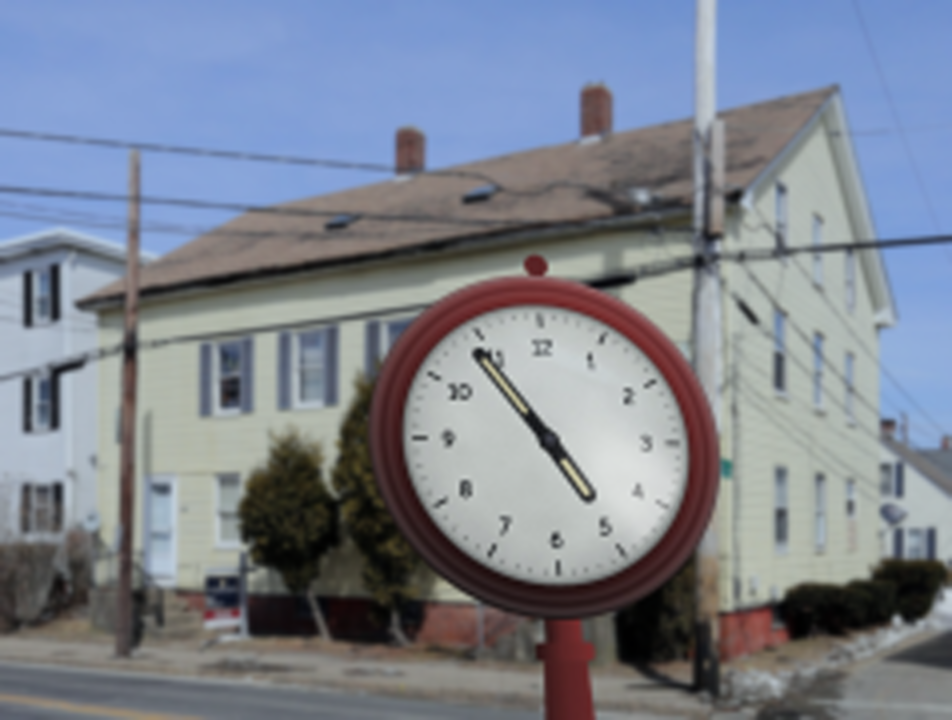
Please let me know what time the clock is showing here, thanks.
4:54
